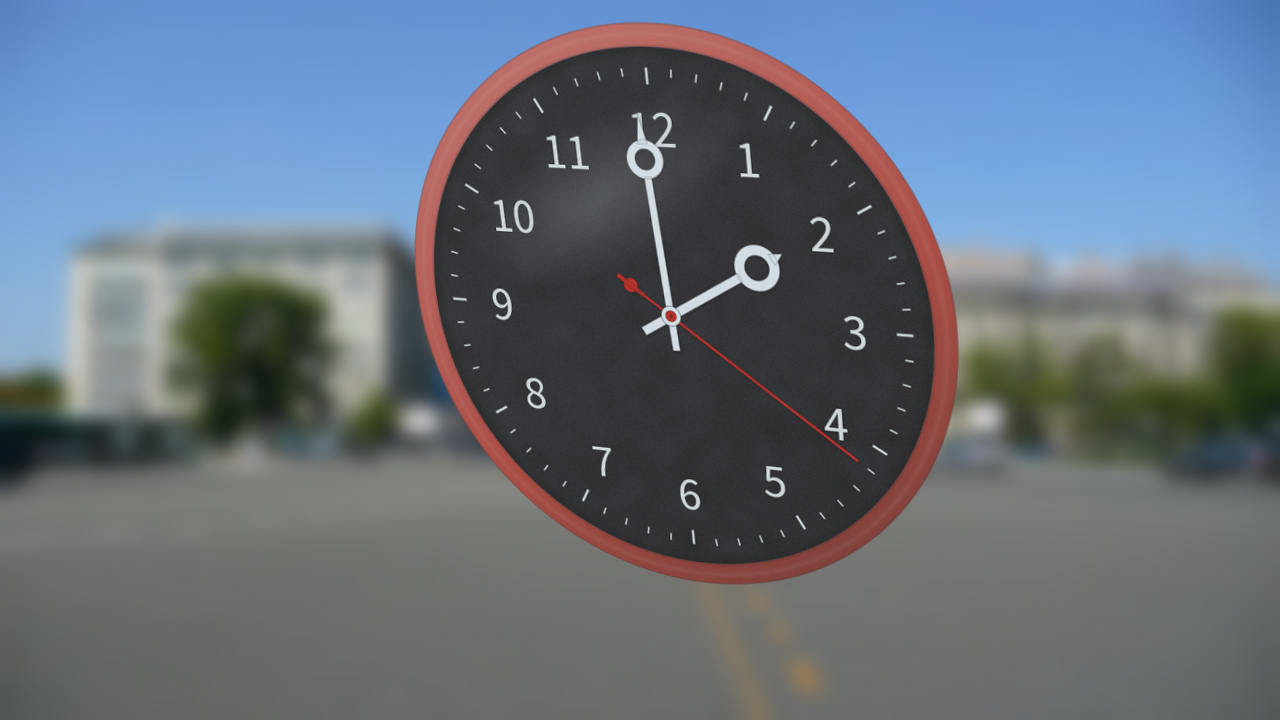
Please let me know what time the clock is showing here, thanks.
1:59:21
